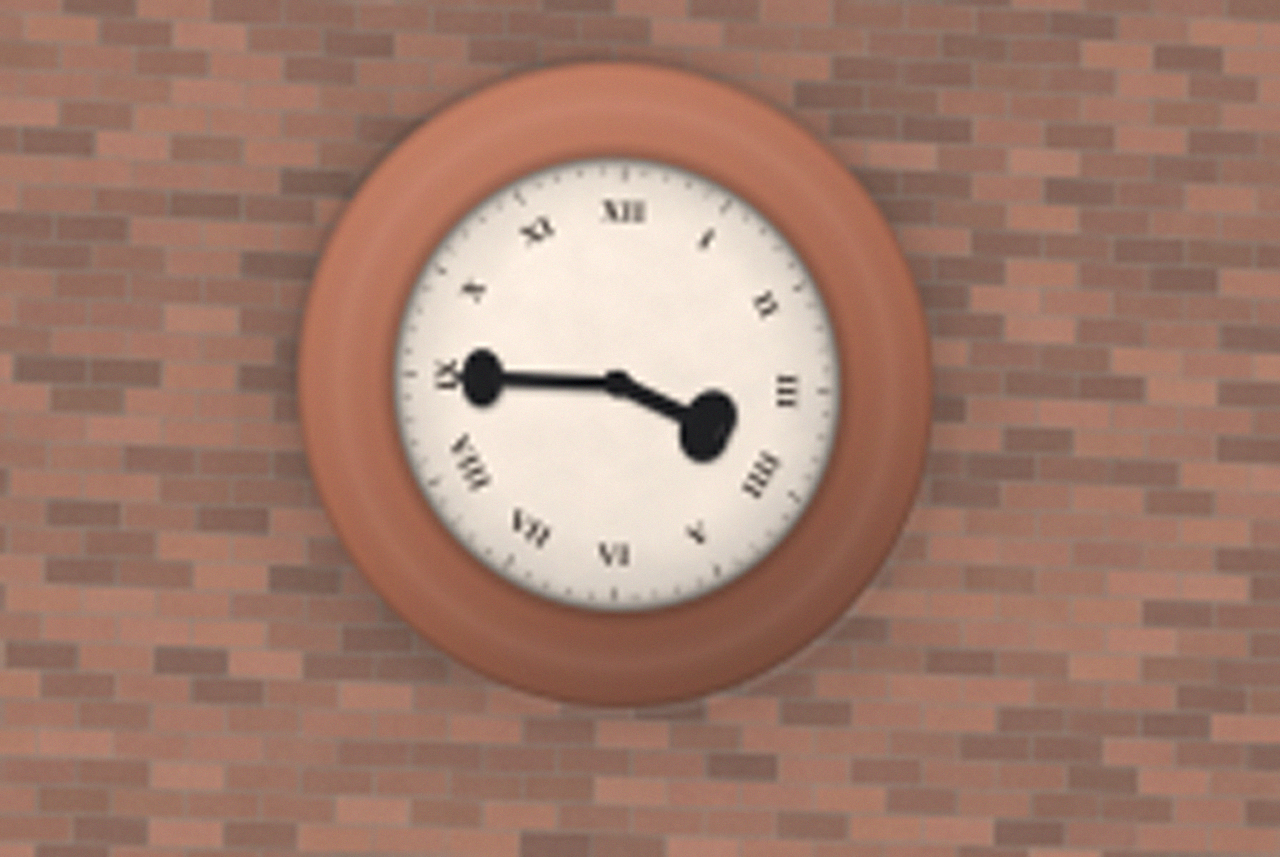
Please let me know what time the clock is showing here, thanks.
3:45
